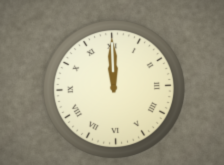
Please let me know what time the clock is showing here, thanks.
12:00
